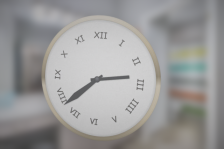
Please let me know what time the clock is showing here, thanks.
2:38
